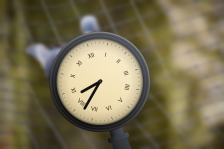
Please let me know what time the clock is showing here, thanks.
8:38
